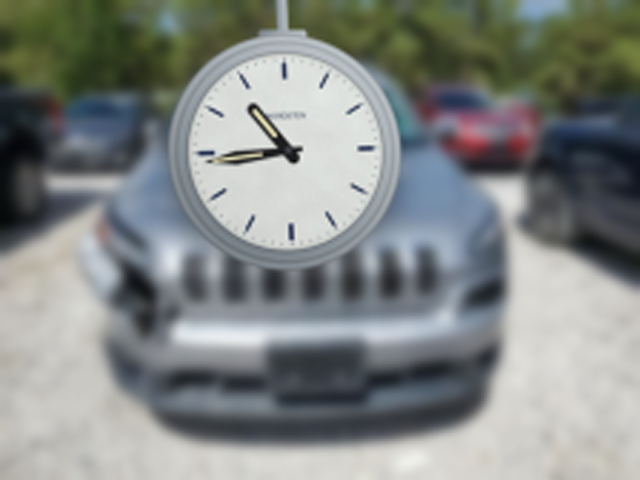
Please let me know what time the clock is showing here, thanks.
10:44
